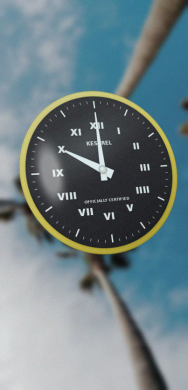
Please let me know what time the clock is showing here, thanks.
10:00
